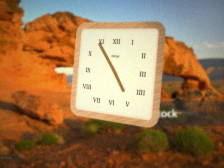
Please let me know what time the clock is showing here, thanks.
4:54
